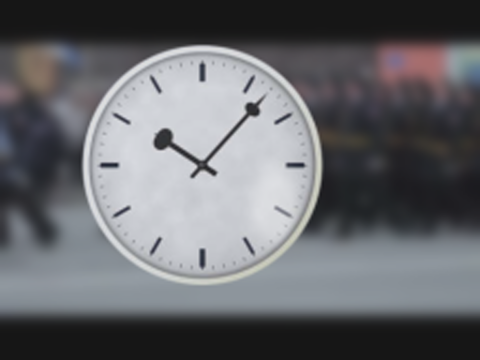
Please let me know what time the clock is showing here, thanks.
10:07
